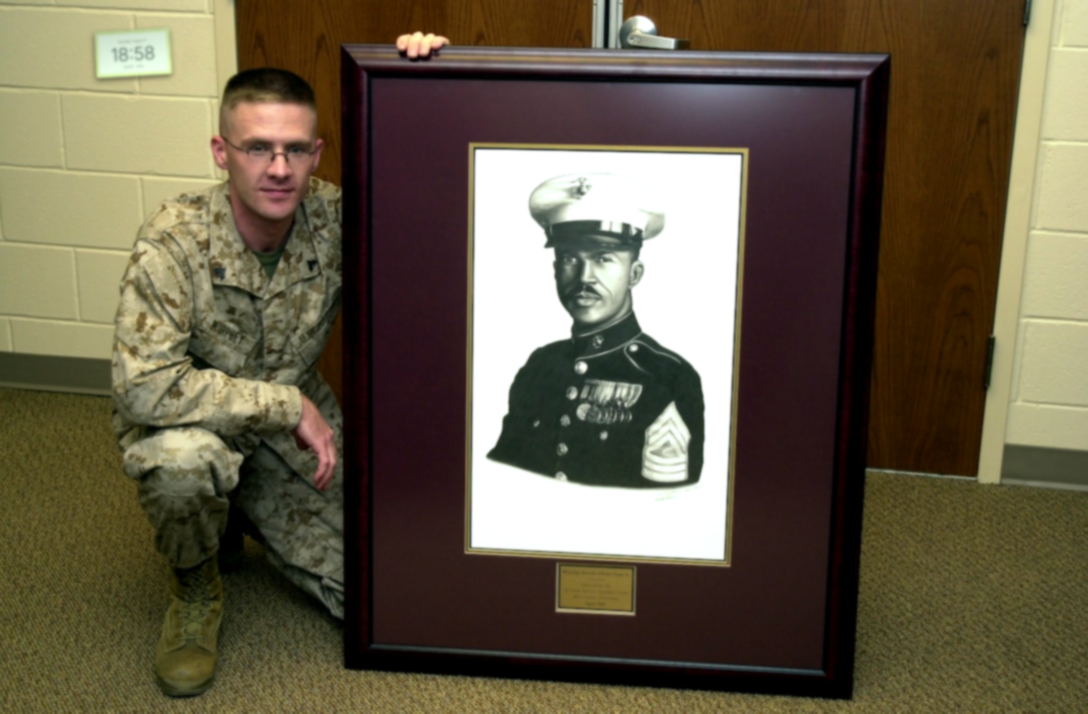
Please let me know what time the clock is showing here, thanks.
18:58
